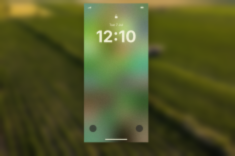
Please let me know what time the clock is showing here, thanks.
12:10
